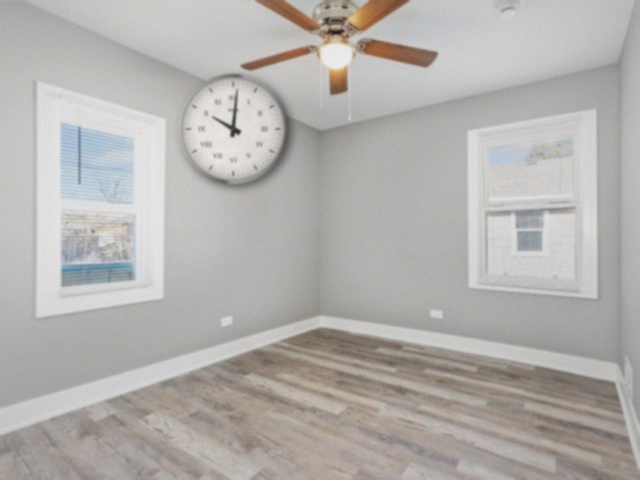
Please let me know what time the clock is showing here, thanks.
10:01
